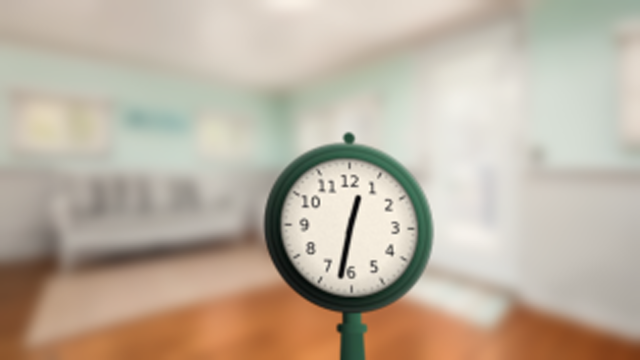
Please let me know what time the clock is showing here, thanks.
12:32
